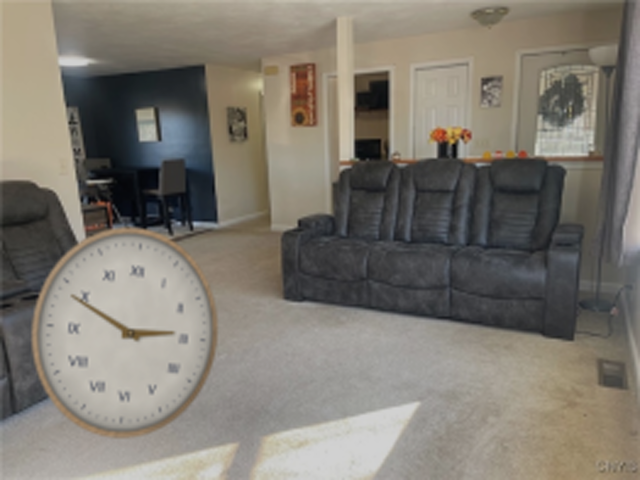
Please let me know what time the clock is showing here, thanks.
2:49
